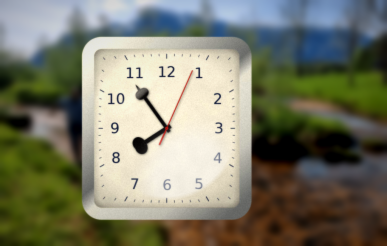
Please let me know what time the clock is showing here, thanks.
7:54:04
